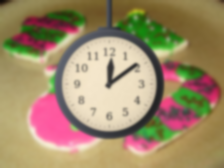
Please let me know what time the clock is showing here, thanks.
12:09
